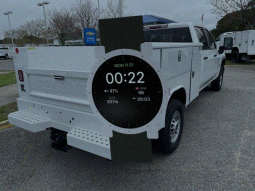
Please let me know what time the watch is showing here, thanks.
0:22
